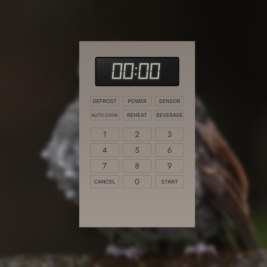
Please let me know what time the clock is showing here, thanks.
0:00
